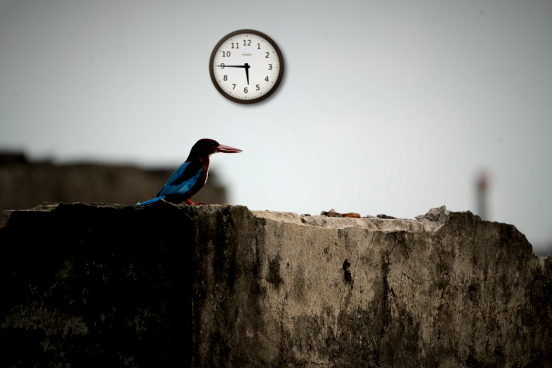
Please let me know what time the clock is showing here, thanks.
5:45
